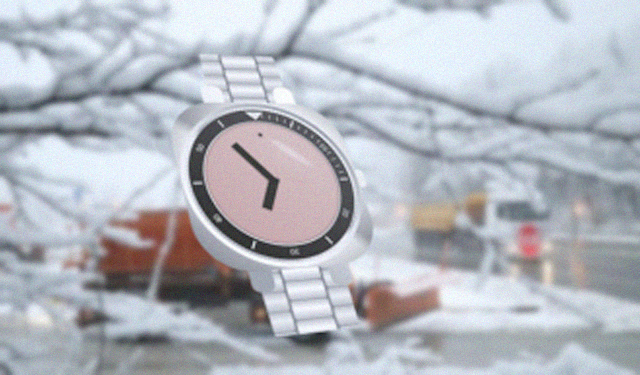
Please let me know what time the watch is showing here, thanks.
6:54
